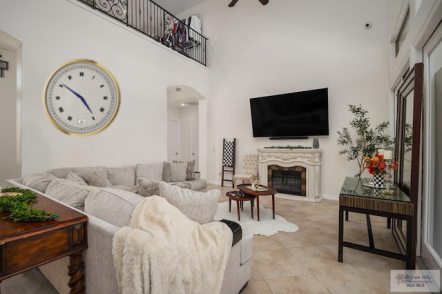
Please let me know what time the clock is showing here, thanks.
4:51
